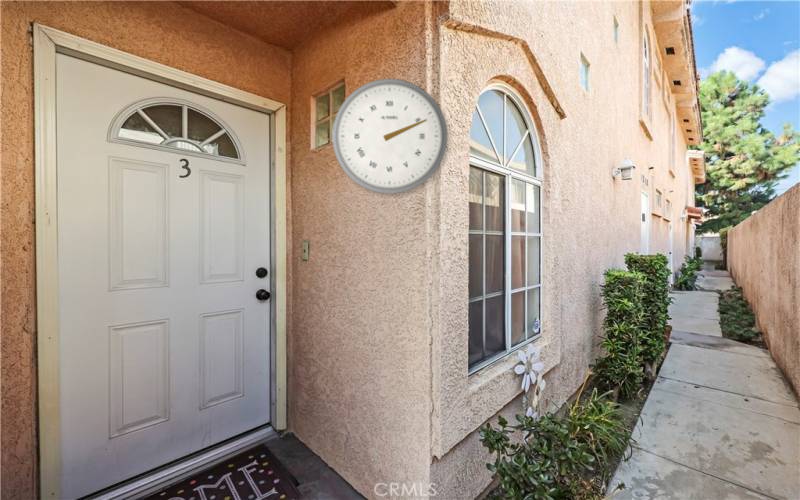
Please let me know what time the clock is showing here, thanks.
2:11
